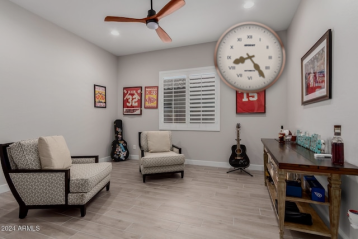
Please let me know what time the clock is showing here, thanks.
8:24
